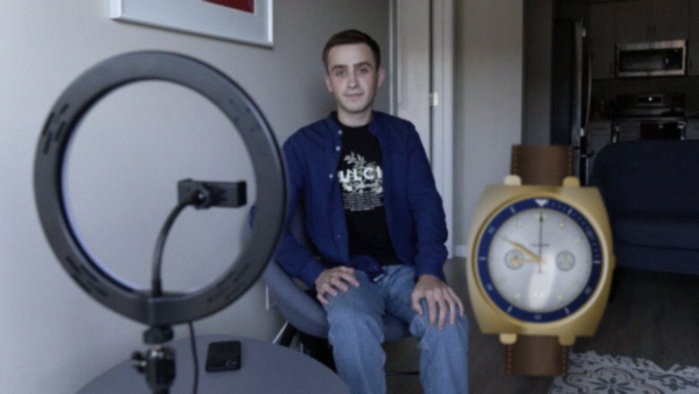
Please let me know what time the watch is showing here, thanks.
8:50
